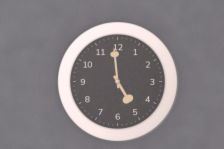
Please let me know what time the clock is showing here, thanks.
4:59
